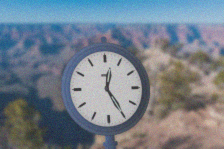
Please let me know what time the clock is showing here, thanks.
12:25
